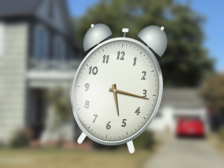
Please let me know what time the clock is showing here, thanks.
5:16
